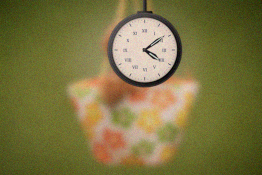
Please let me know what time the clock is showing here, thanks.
4:09
